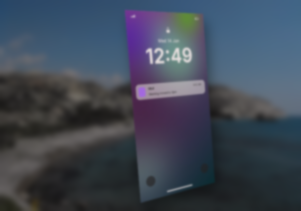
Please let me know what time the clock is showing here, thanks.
12:49
